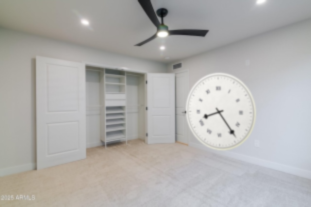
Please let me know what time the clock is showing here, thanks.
8:24
